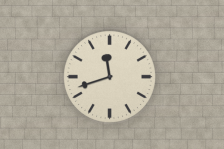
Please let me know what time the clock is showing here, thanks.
11:42
